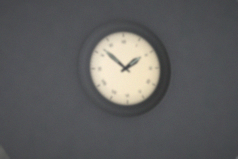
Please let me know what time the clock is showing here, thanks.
1:52
